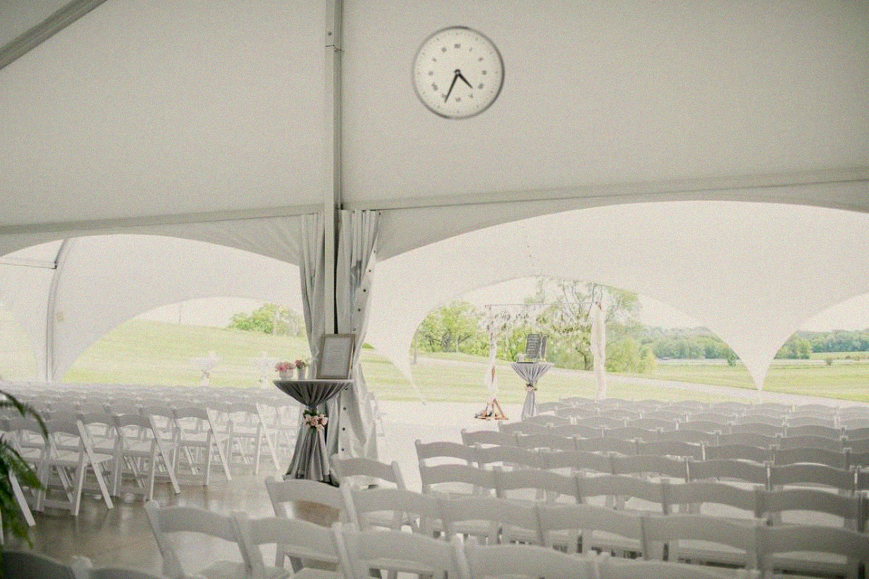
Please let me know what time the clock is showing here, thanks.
4:34
